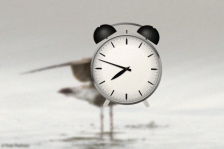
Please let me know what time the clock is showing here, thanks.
7:48
